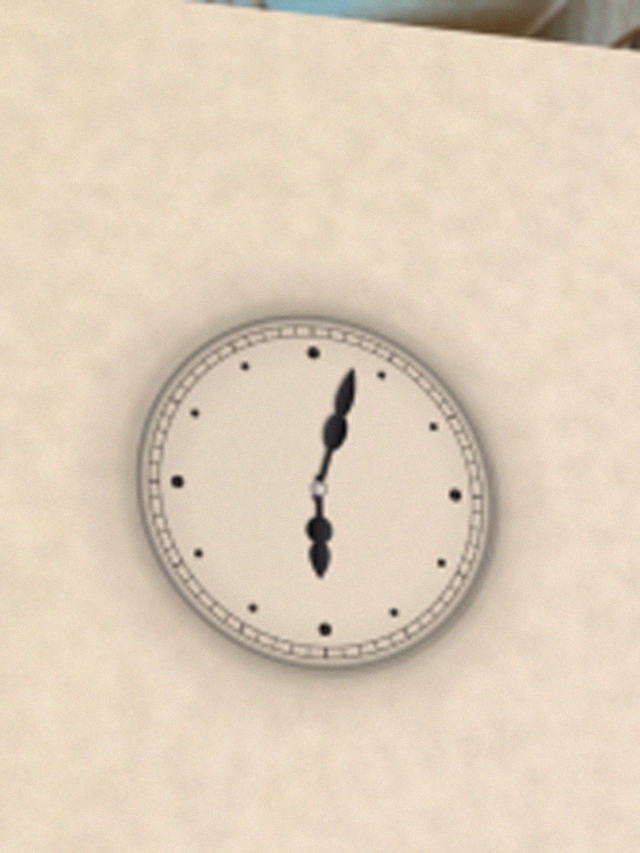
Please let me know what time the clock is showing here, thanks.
6:03
